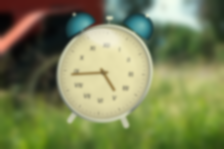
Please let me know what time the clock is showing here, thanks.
4:44
